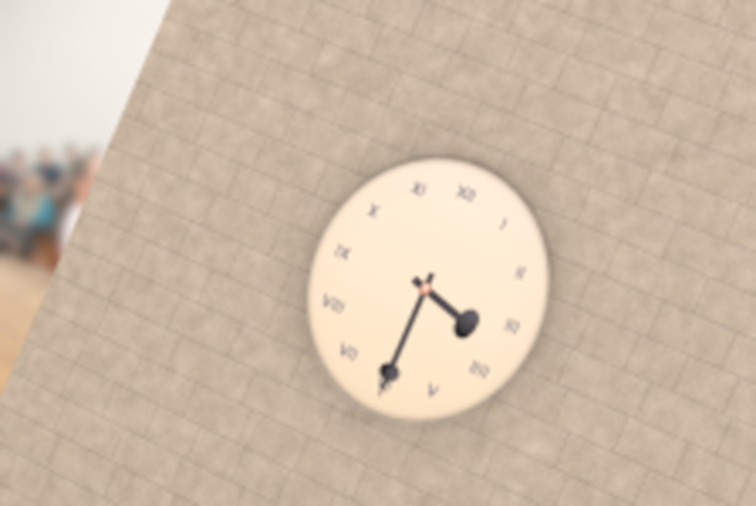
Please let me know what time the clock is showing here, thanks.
3:30
